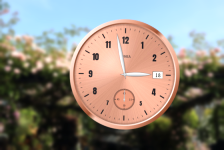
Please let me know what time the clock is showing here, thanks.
2:58
